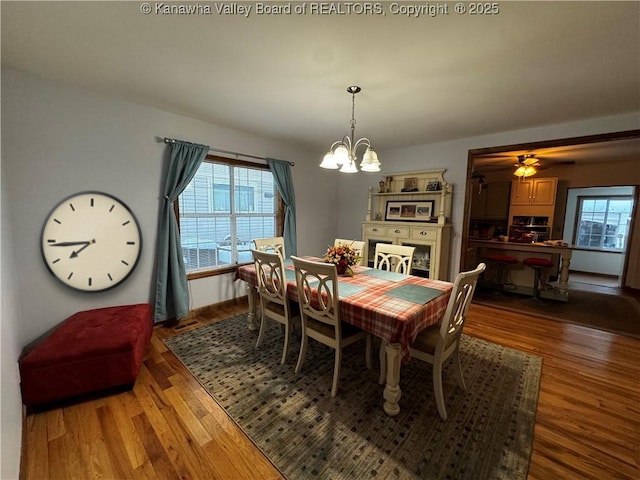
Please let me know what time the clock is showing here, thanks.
7:44
